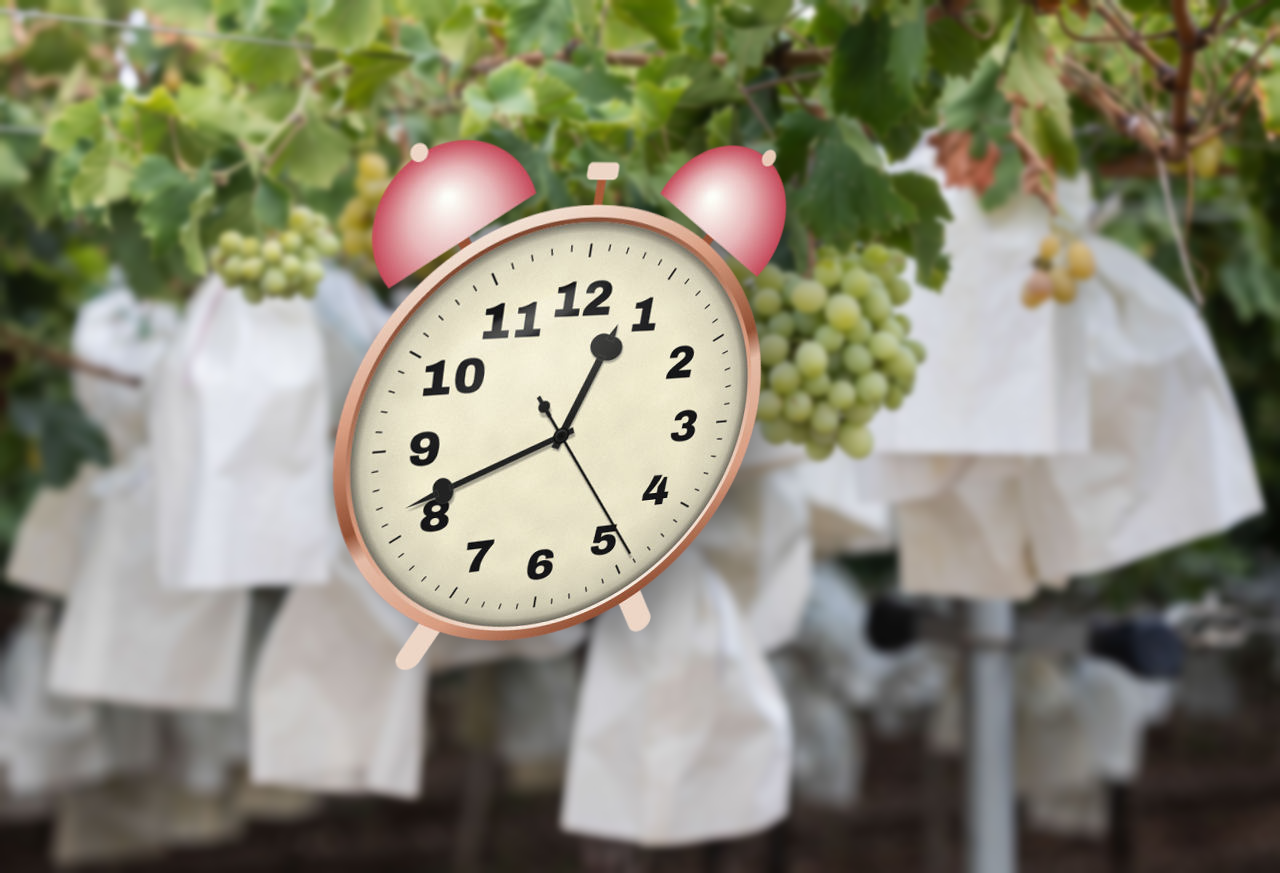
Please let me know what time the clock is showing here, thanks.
12:41:24
